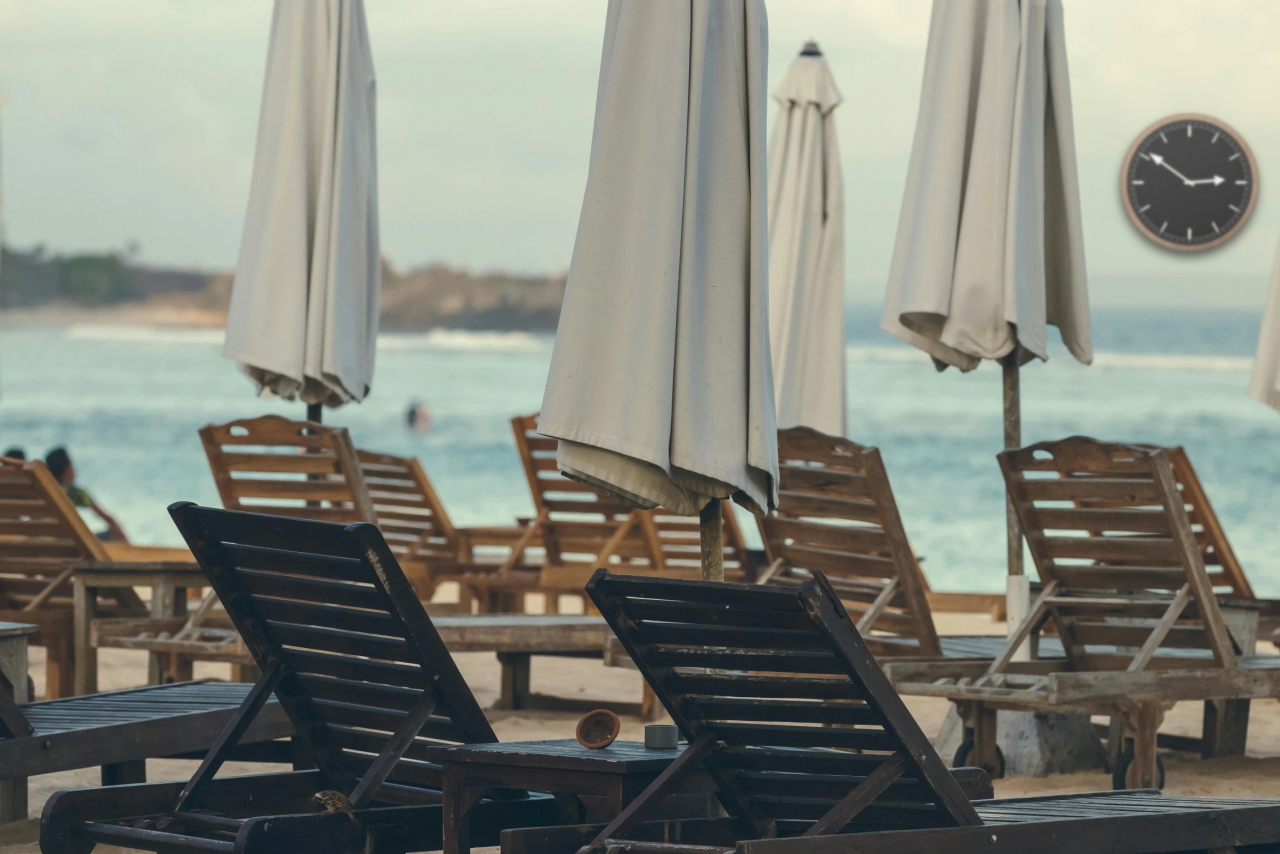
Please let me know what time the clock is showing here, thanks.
2:51
